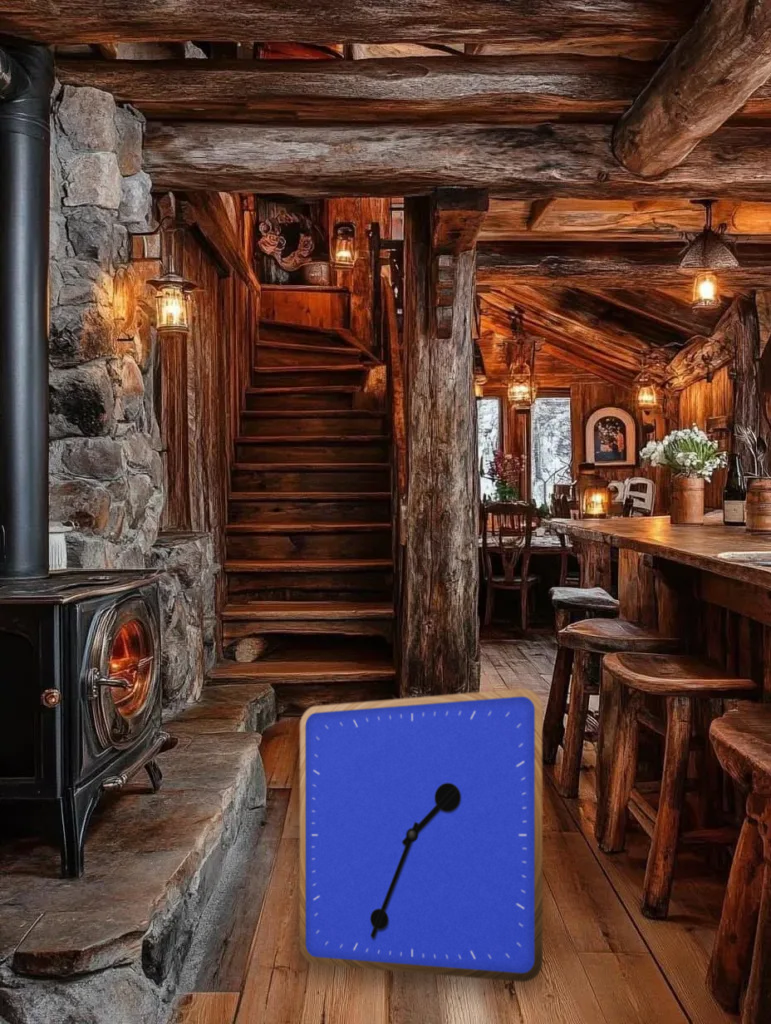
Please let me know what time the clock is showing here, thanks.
1:34
